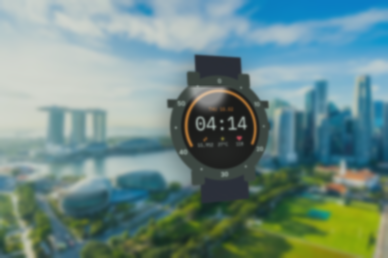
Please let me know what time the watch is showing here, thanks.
4:14
